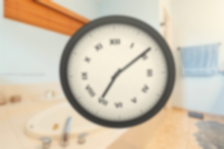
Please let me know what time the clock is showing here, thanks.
7:09
